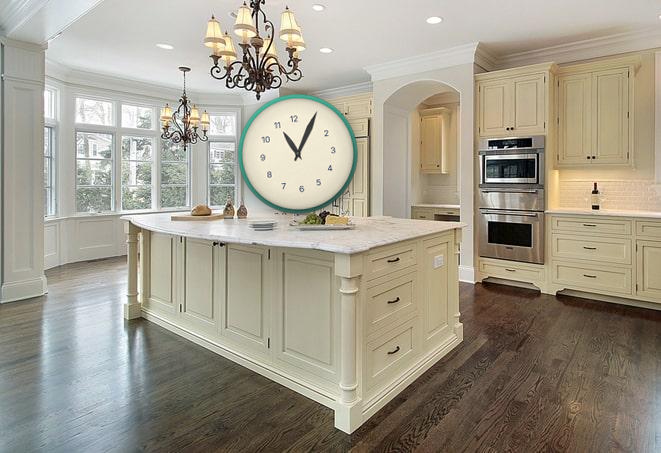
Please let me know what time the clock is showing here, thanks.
11:05
